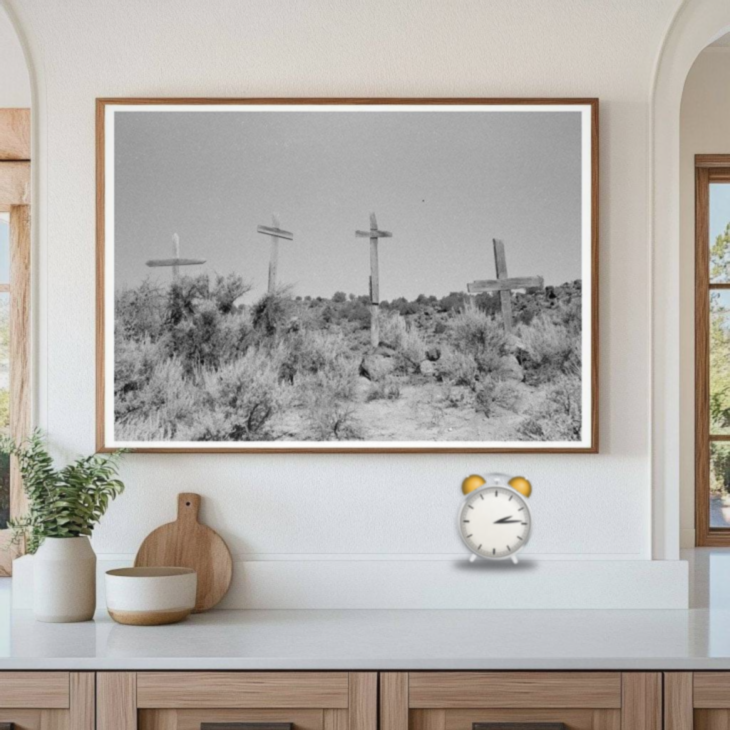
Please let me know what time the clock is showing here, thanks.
2:14
